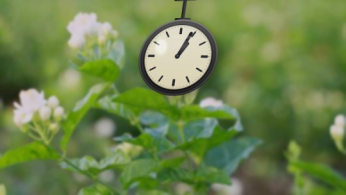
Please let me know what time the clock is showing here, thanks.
1:04
